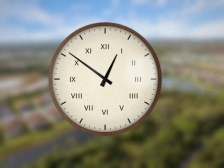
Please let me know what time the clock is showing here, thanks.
12:51
